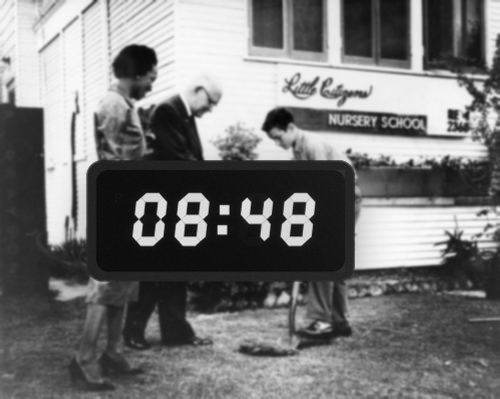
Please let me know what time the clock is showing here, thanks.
8:48
